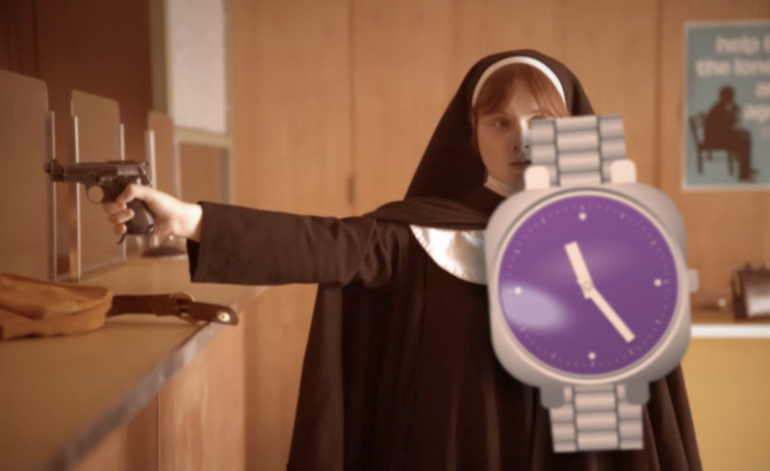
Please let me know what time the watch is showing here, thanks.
11:24
